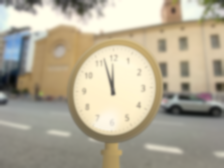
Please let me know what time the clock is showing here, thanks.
11:57
